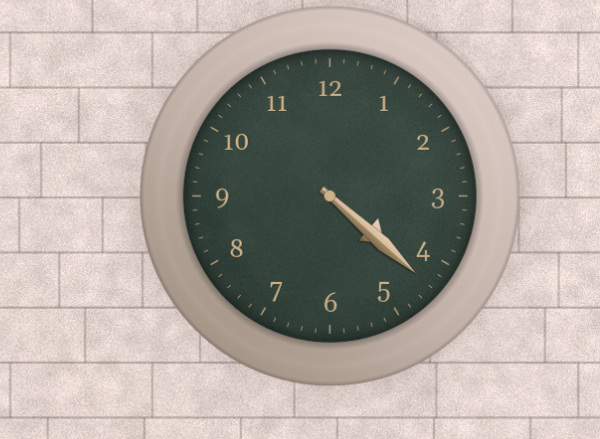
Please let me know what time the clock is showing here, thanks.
4:22
